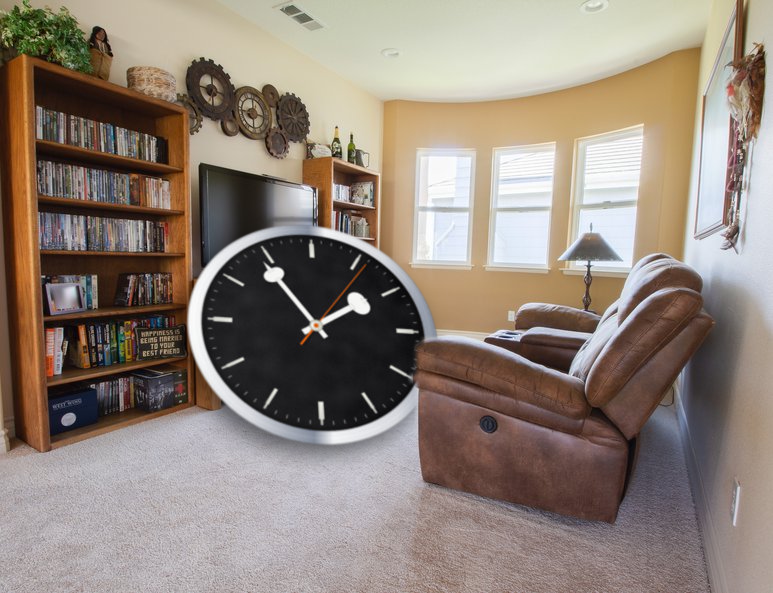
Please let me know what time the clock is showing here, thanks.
1:54:06
